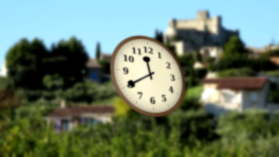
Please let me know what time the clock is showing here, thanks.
11:40
